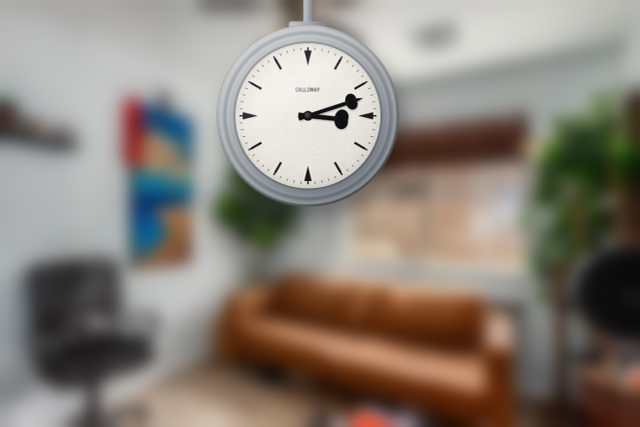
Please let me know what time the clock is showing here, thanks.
3:12
